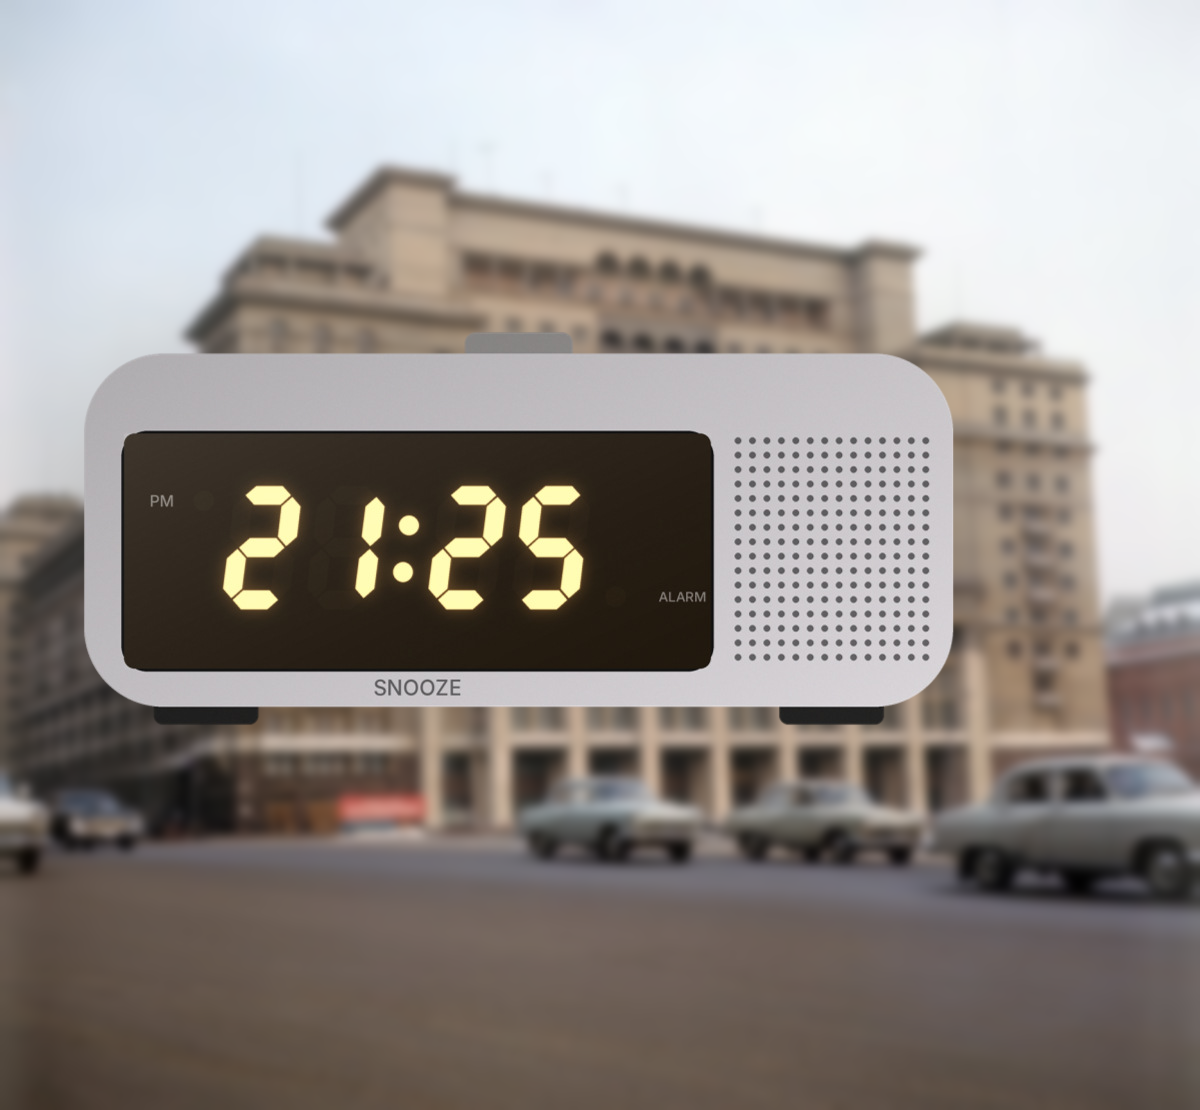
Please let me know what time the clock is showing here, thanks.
21:25
